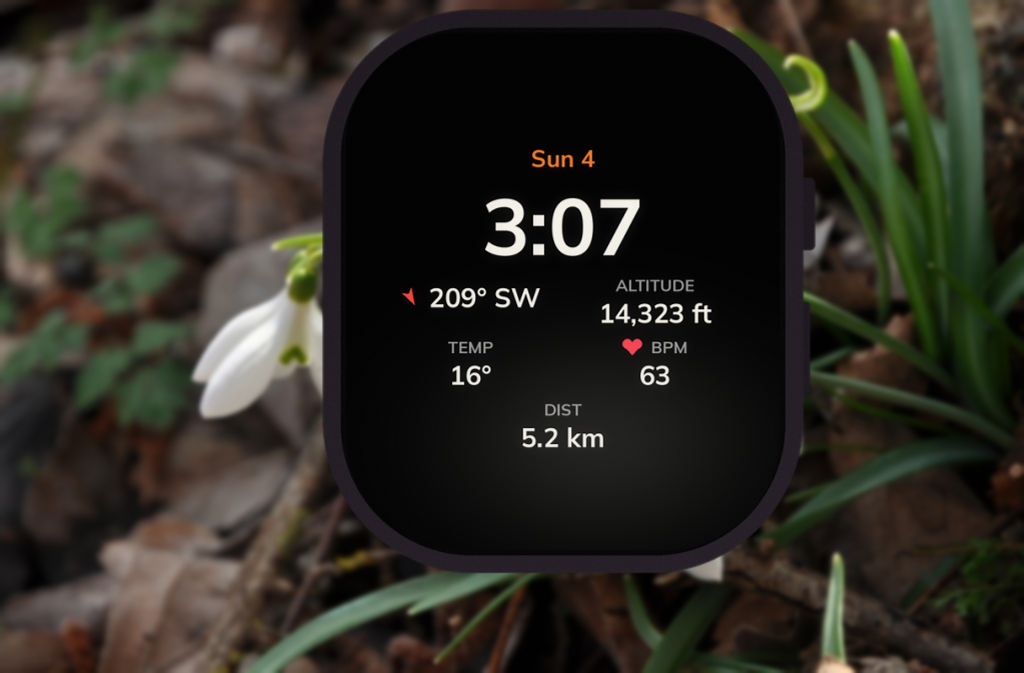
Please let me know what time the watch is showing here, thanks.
3:07
